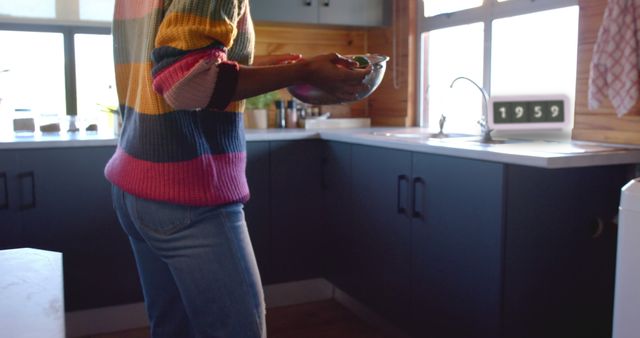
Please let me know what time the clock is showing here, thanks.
19:59
